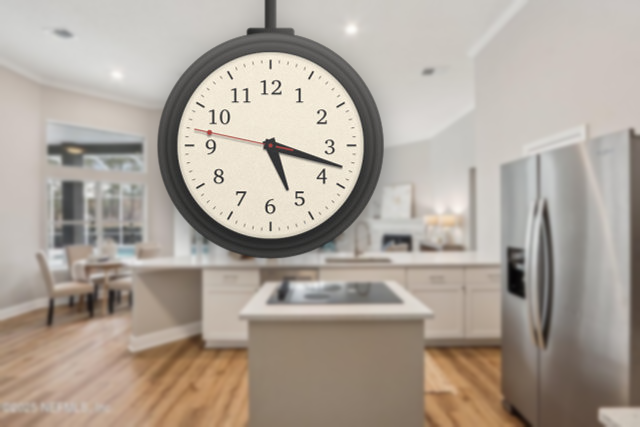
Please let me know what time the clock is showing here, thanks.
5:17:47
